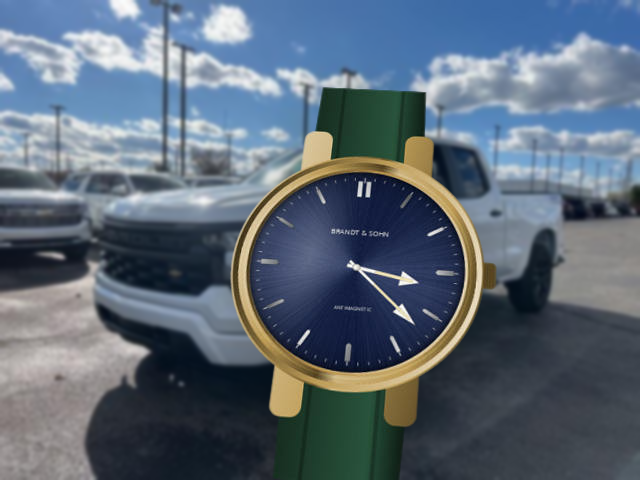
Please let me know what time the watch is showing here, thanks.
3:22
